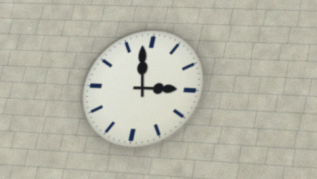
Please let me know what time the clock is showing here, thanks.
2:58
